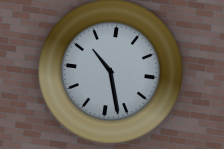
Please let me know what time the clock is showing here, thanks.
10:27
